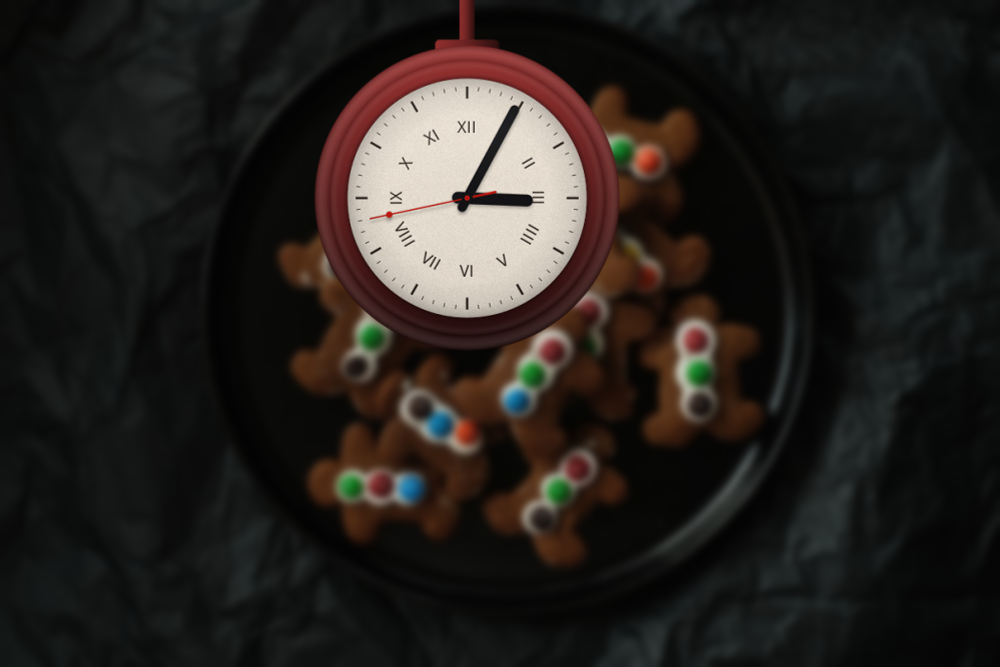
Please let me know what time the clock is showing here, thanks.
3:04:43
